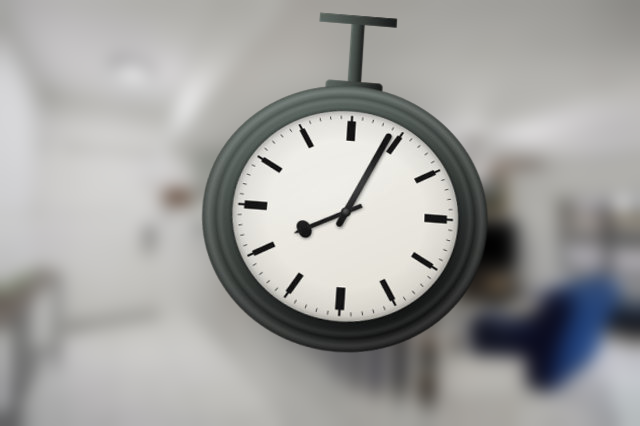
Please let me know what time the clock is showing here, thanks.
8:04
